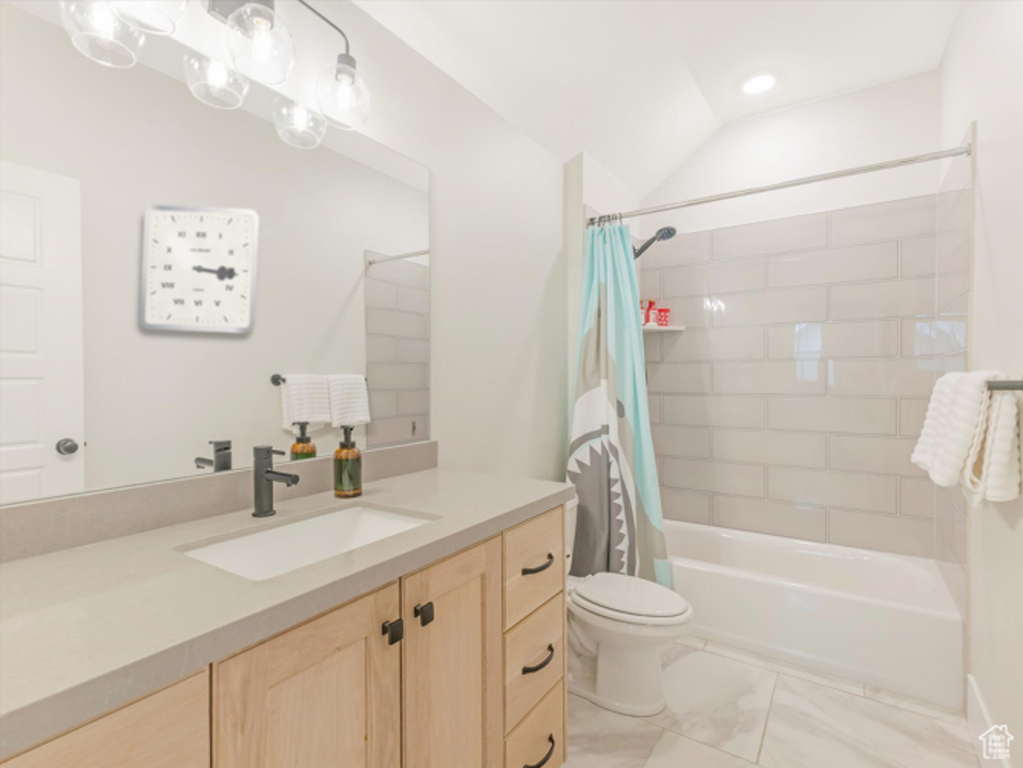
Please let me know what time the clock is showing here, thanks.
3:16
